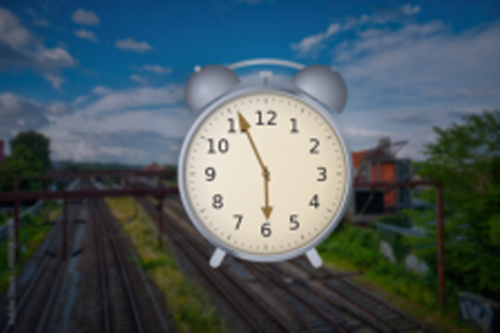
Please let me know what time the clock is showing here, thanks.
5:56
